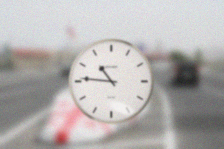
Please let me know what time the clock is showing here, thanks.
10:46
